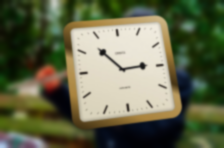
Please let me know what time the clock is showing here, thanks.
2:53
